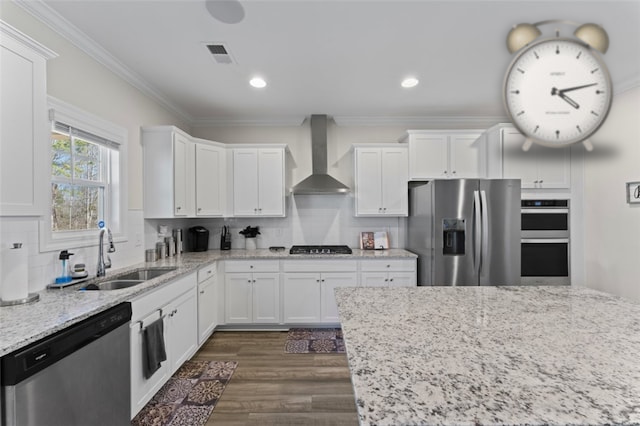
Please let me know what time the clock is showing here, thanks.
4:13
